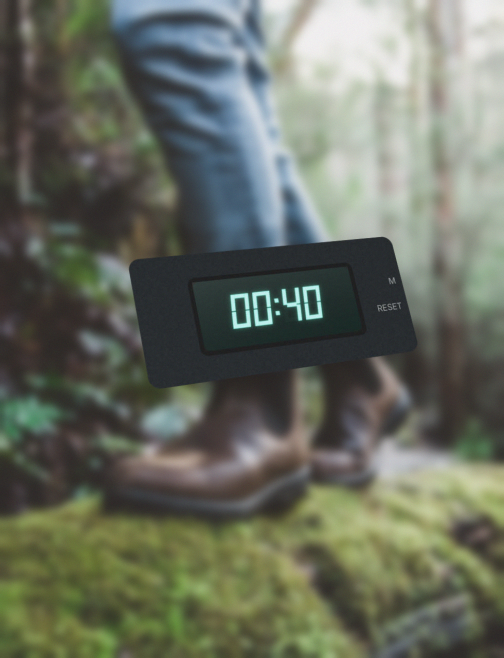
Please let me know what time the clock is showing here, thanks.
0:40
